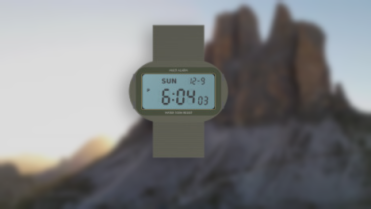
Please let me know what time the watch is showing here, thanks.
6:04
